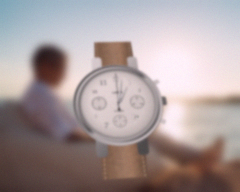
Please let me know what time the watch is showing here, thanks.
1:02
